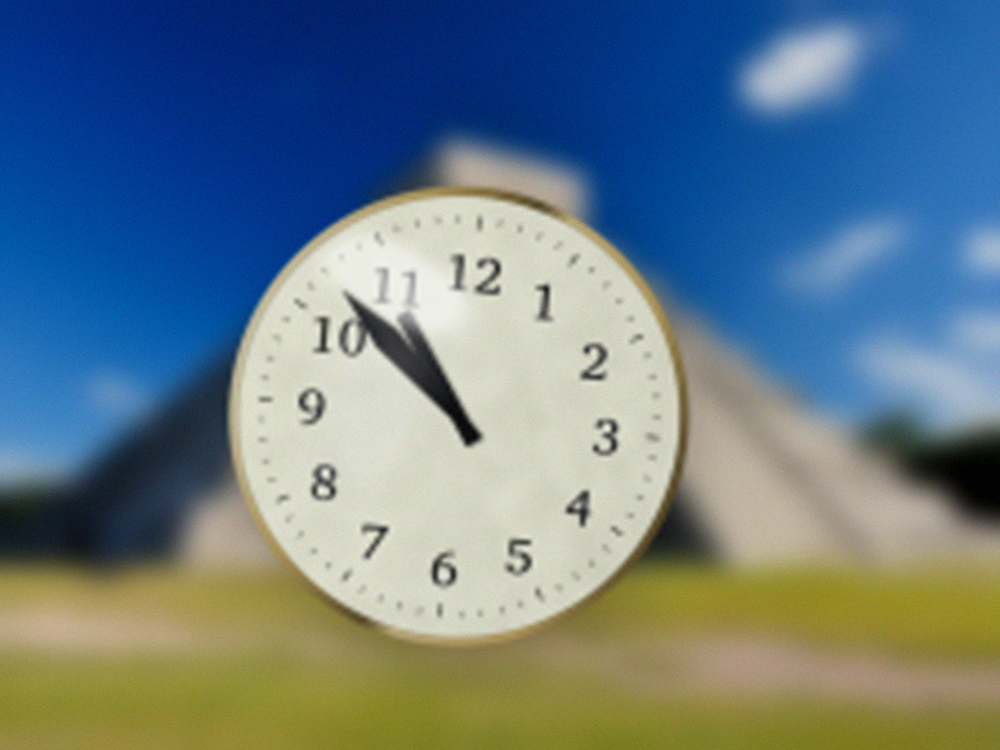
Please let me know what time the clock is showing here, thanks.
10:52
